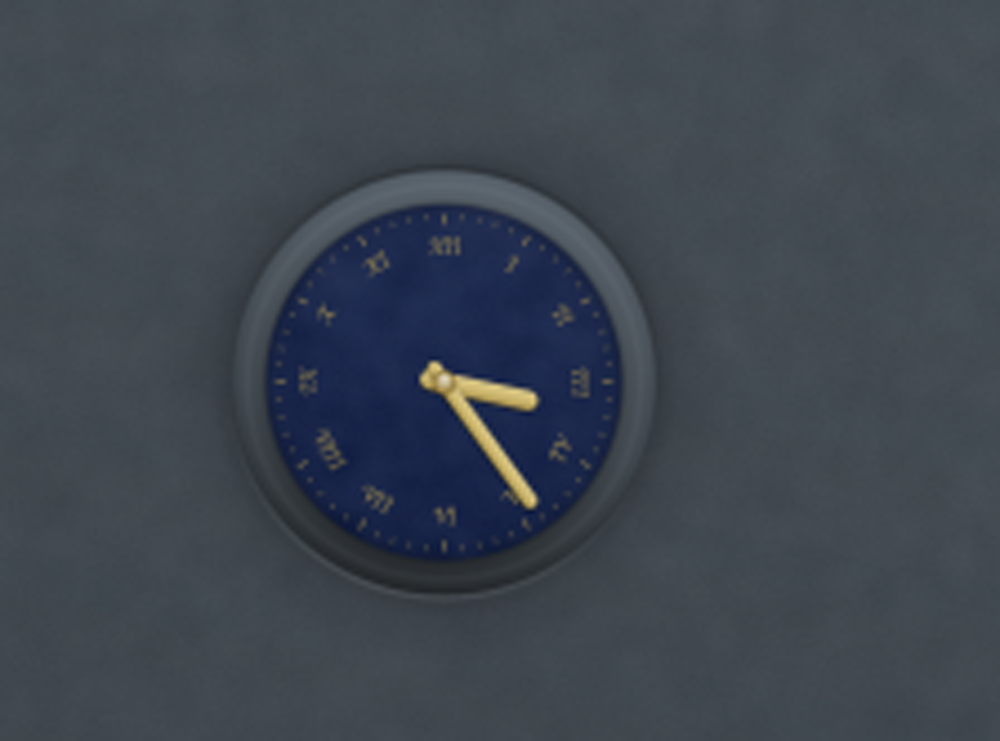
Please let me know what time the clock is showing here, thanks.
3:24
